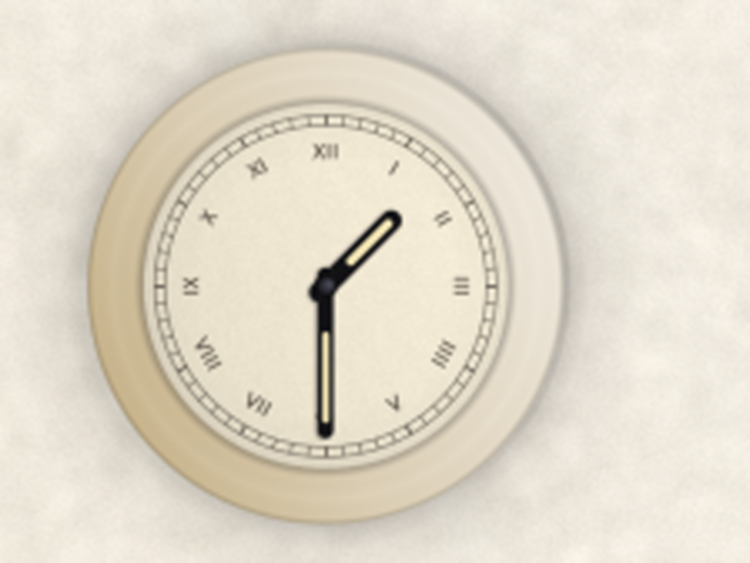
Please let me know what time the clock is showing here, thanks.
1:30
